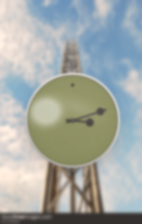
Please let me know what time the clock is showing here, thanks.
3:12
